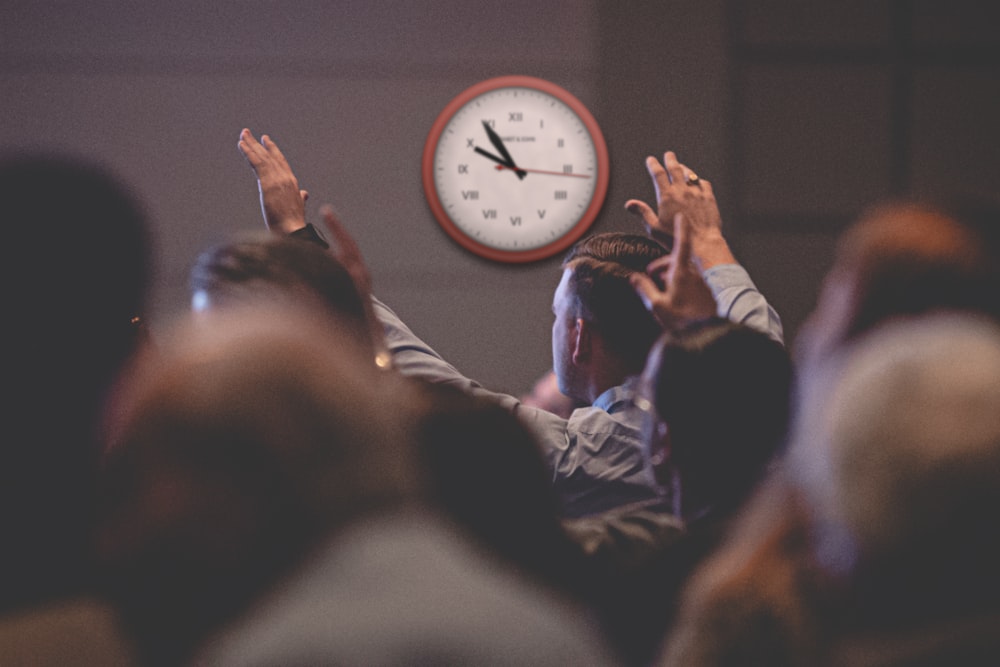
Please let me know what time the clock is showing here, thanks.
9:54:16
